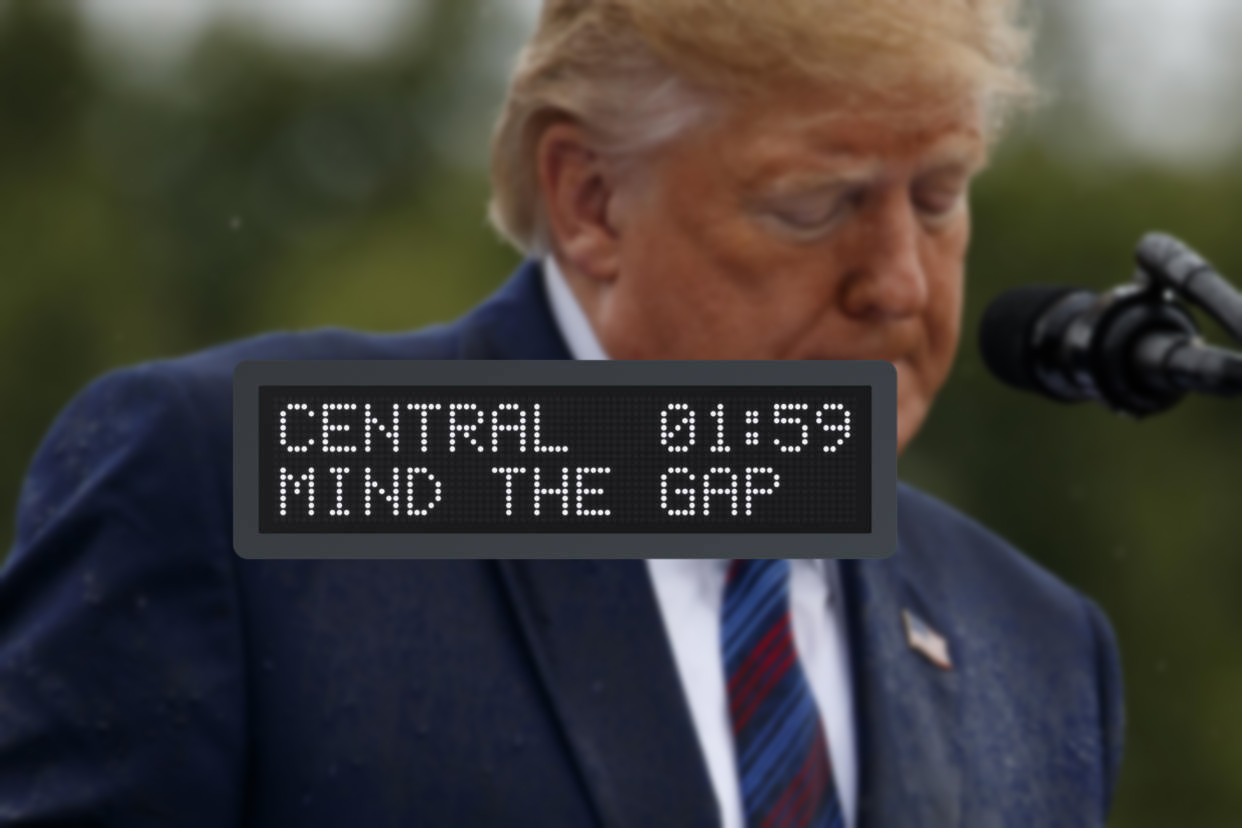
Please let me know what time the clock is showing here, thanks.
1:59
